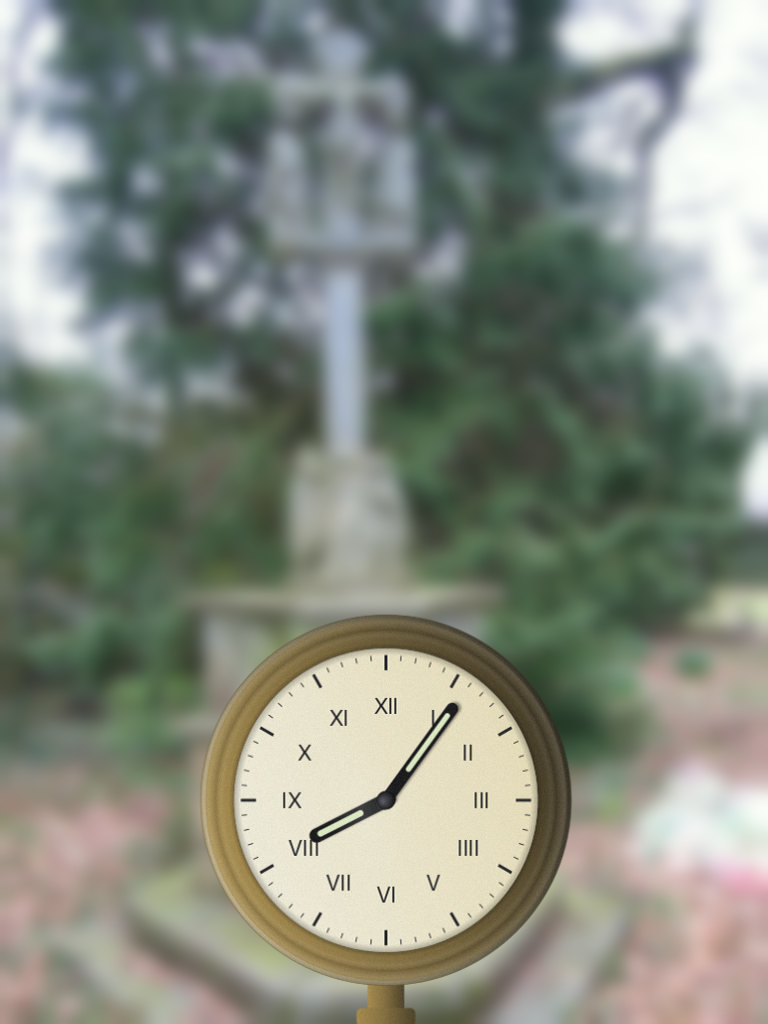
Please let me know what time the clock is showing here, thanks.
8:06
